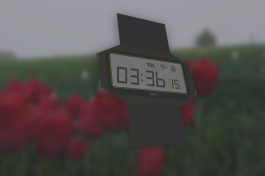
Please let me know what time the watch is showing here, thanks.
3:36:15
